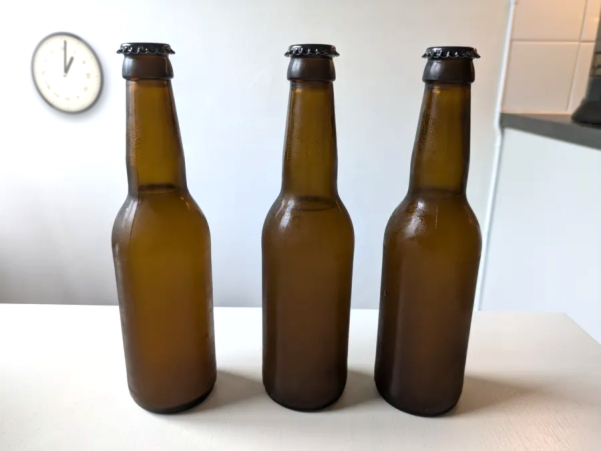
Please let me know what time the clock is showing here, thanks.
1:01
